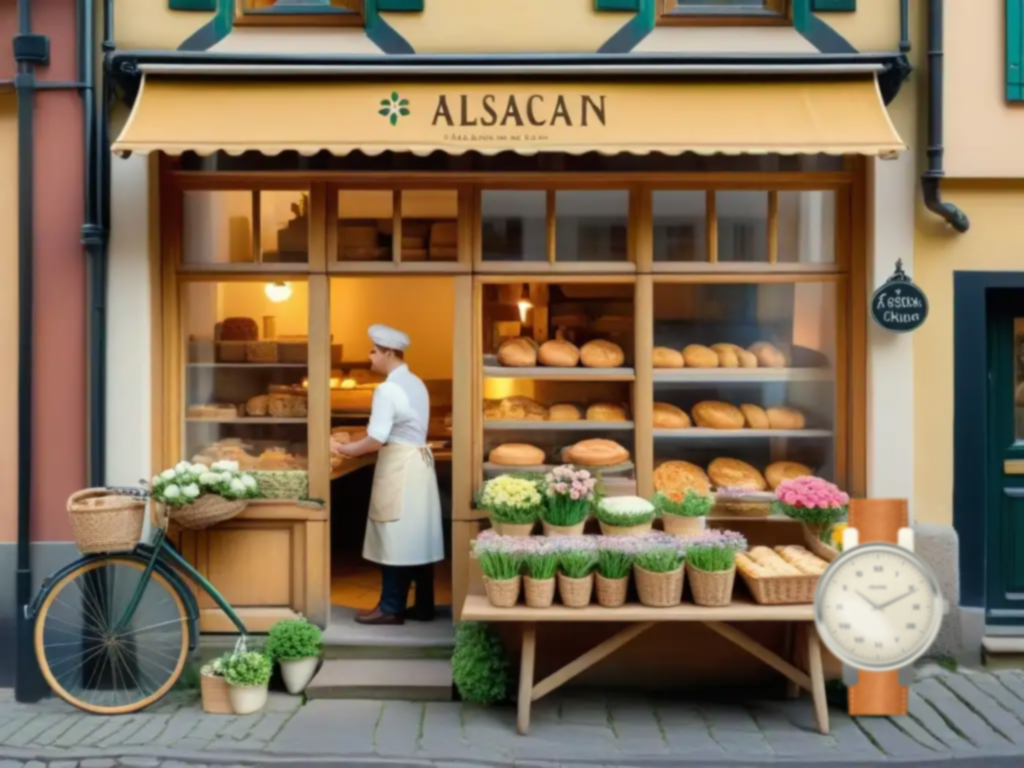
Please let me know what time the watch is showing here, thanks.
10:11
